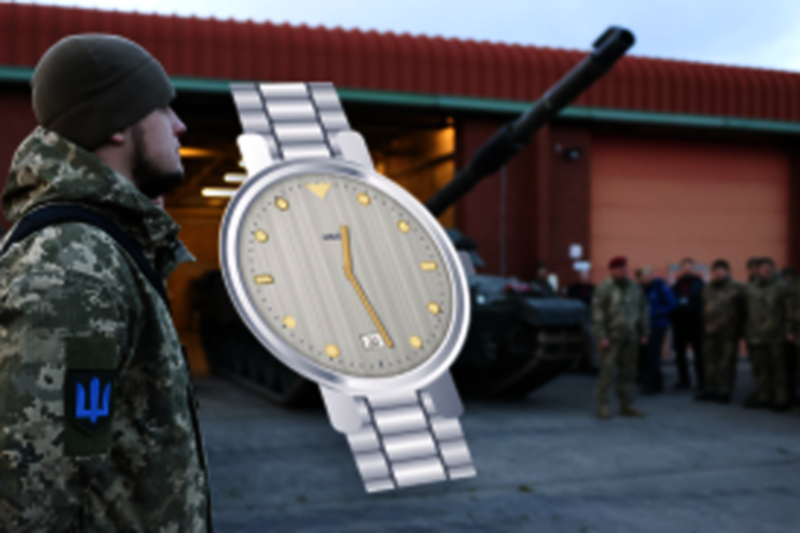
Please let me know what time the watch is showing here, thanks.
12:28
